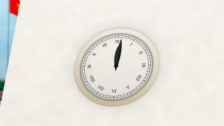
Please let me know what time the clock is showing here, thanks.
12:01
